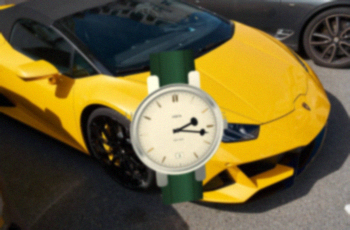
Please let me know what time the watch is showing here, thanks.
2:17
